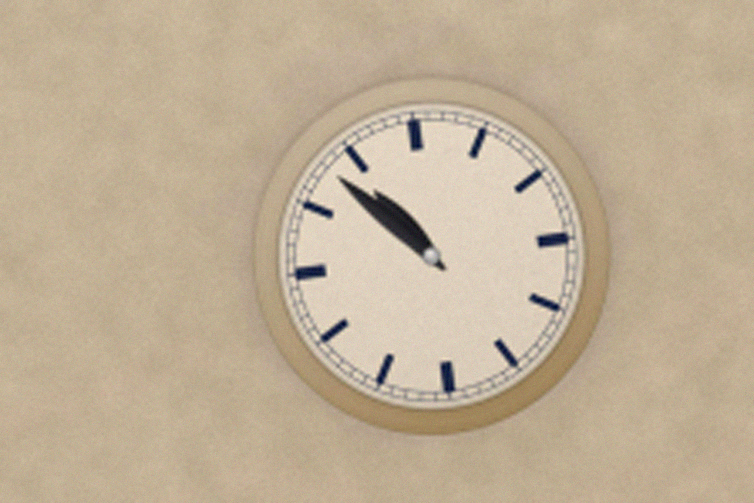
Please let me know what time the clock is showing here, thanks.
10:53
